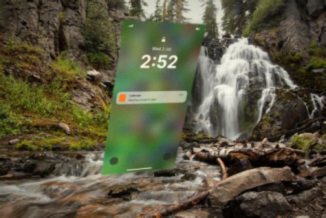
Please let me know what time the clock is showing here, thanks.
2:52
